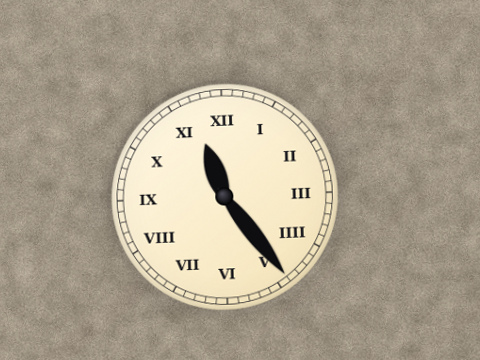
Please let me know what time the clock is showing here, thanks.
11:24
